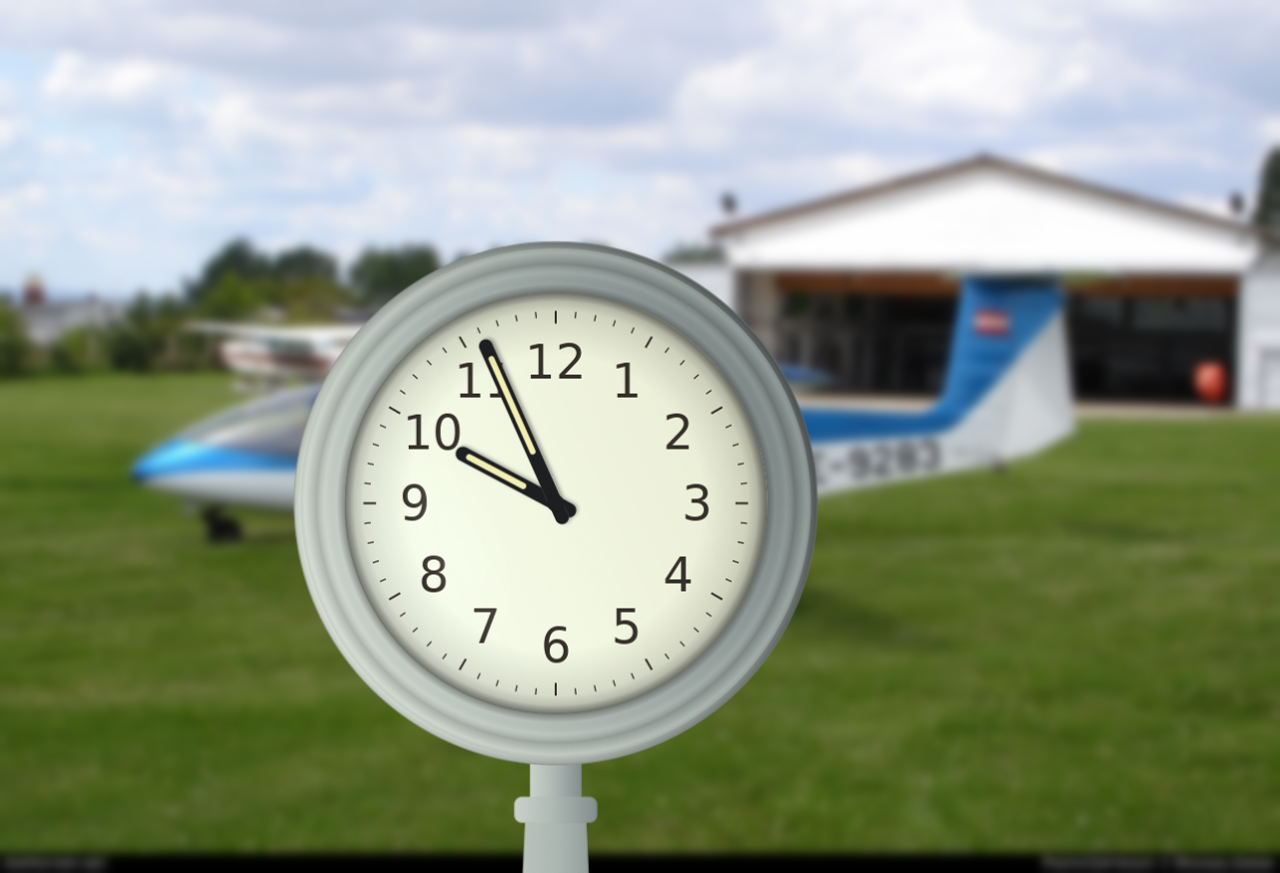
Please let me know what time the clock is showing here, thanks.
9:56
